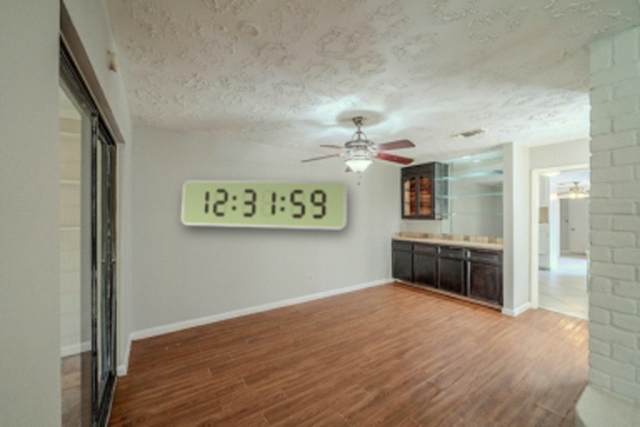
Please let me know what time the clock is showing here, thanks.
12:31:59
